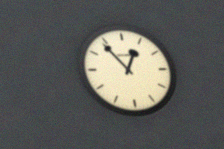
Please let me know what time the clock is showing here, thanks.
12:54
